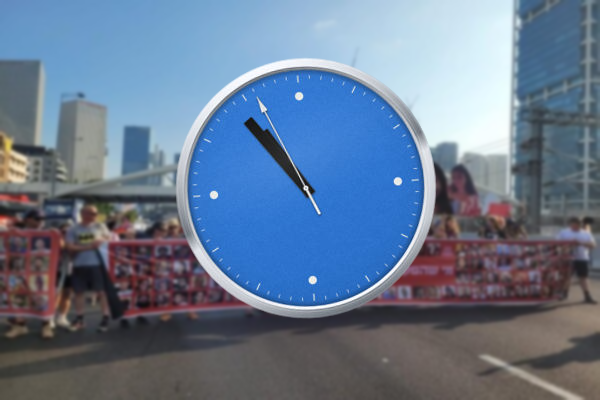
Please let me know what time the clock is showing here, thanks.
10:53:56
